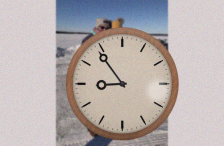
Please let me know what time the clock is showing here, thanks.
8:54
